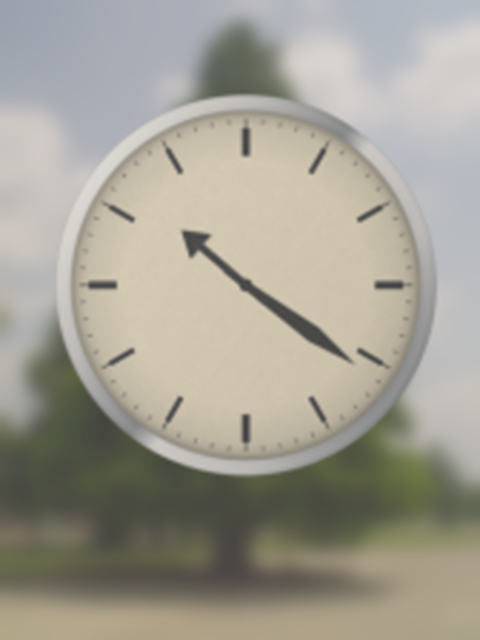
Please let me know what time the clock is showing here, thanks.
10:21
